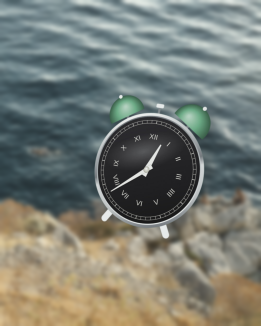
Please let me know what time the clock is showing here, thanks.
12:38
